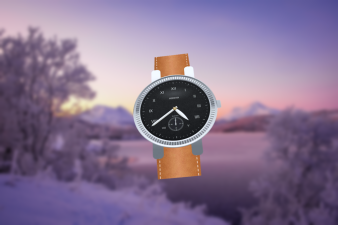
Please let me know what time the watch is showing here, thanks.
4:39
